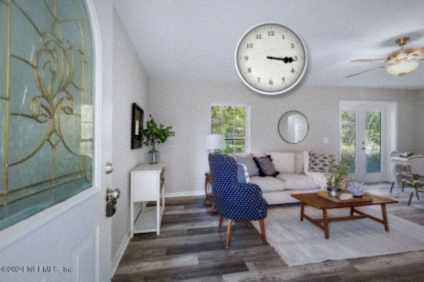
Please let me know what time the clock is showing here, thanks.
3:16
